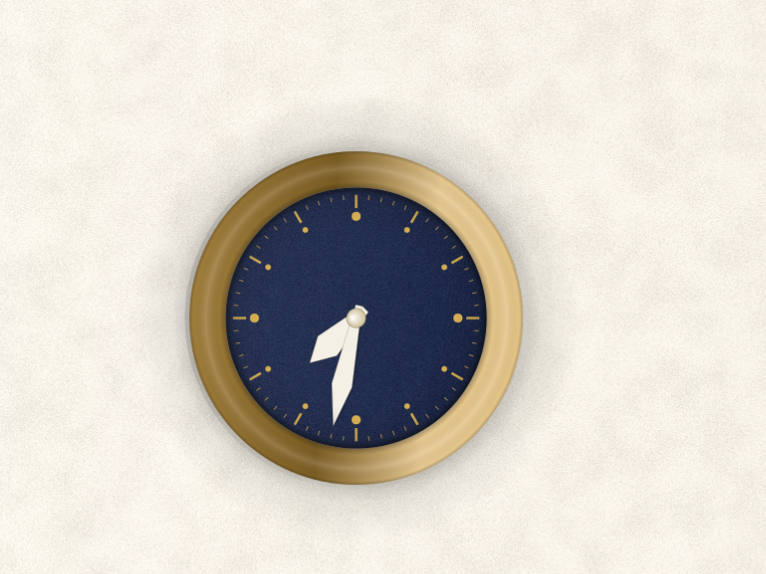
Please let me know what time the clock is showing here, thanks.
7:32
